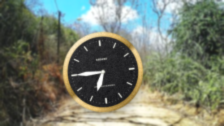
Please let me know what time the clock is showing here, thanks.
6:45
